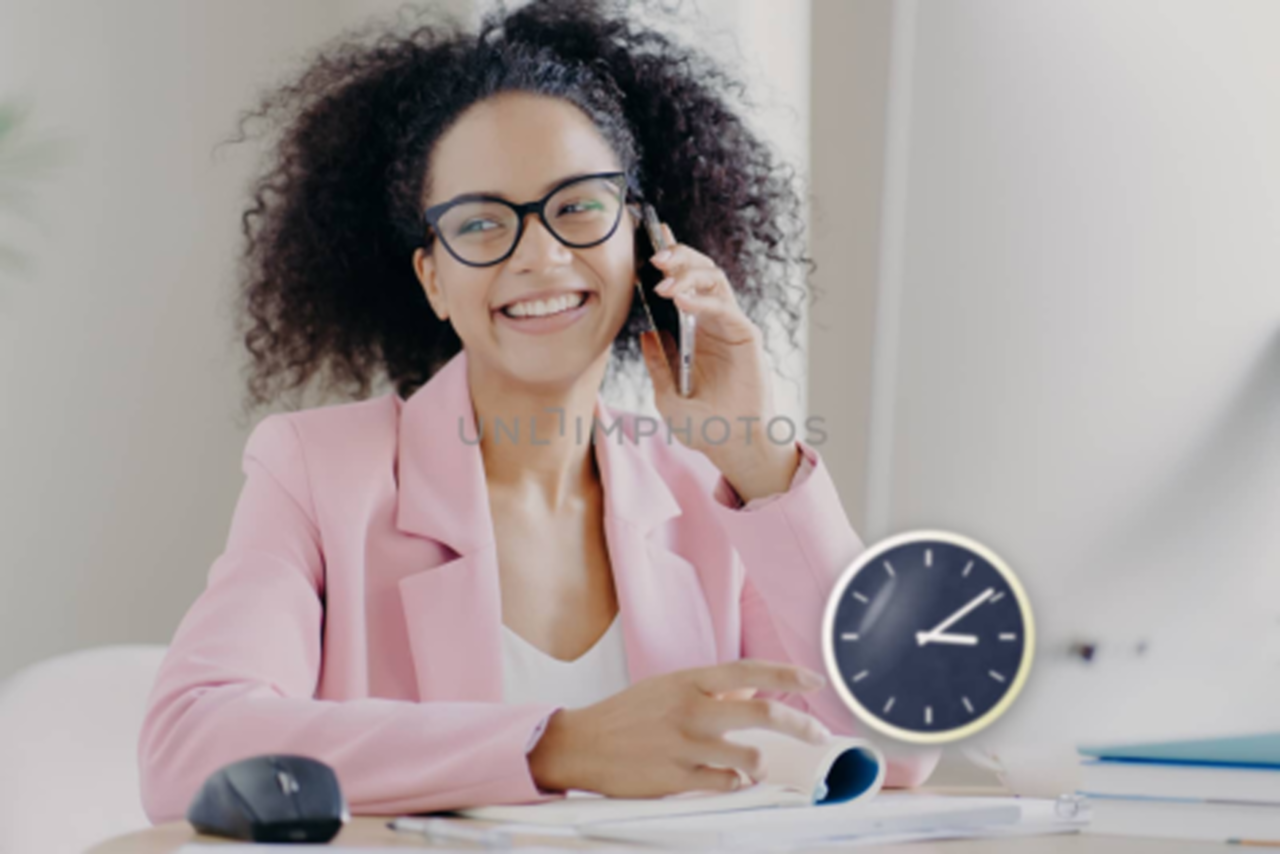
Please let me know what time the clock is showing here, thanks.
3:09
